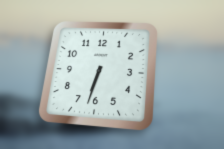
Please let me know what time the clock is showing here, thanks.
6:32
